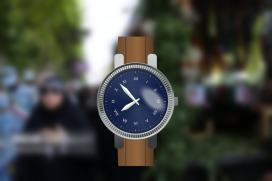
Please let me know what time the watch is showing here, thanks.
7:53
